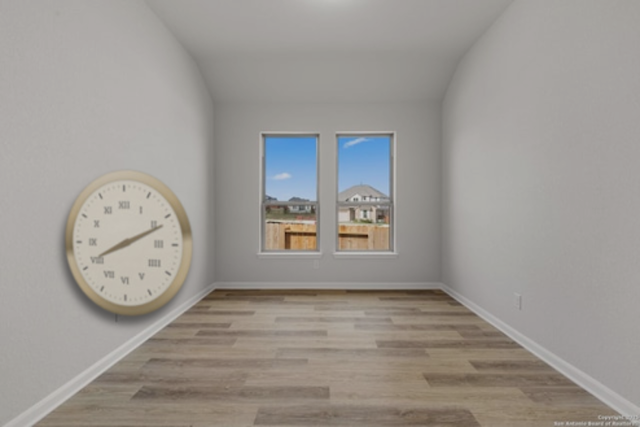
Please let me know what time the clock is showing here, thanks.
8:11
